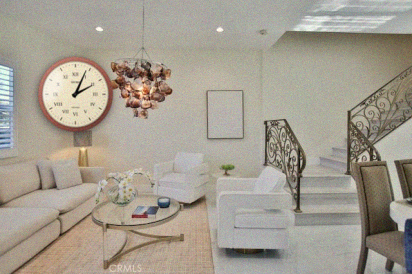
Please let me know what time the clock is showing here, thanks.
2:04
